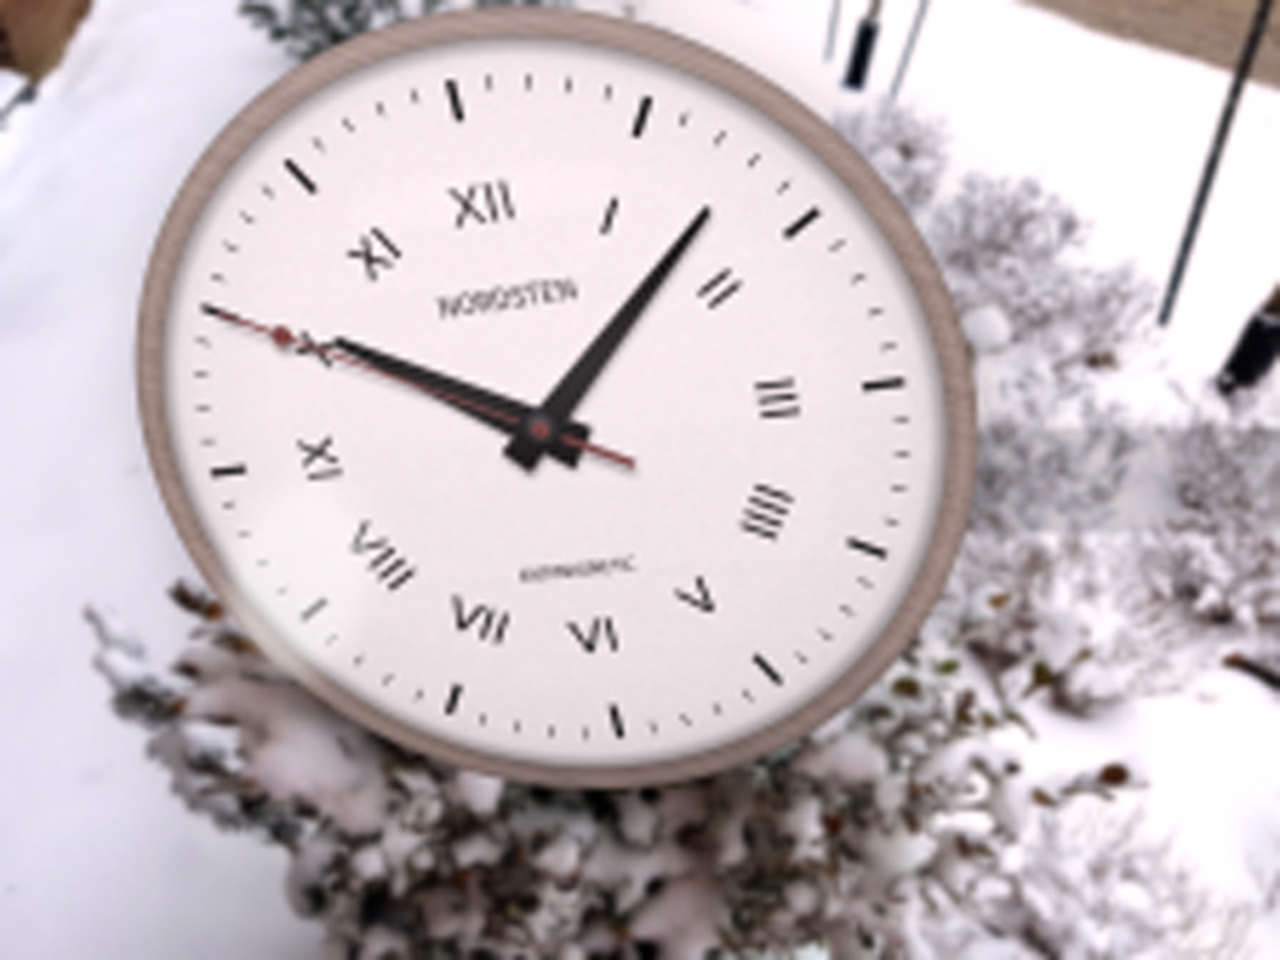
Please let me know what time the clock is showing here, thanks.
10:07:50
